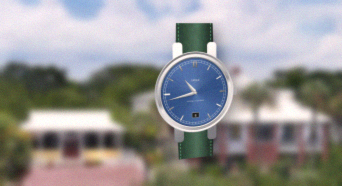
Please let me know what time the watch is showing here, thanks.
10:43
